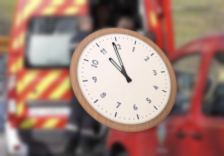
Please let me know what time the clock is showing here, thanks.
10:59
